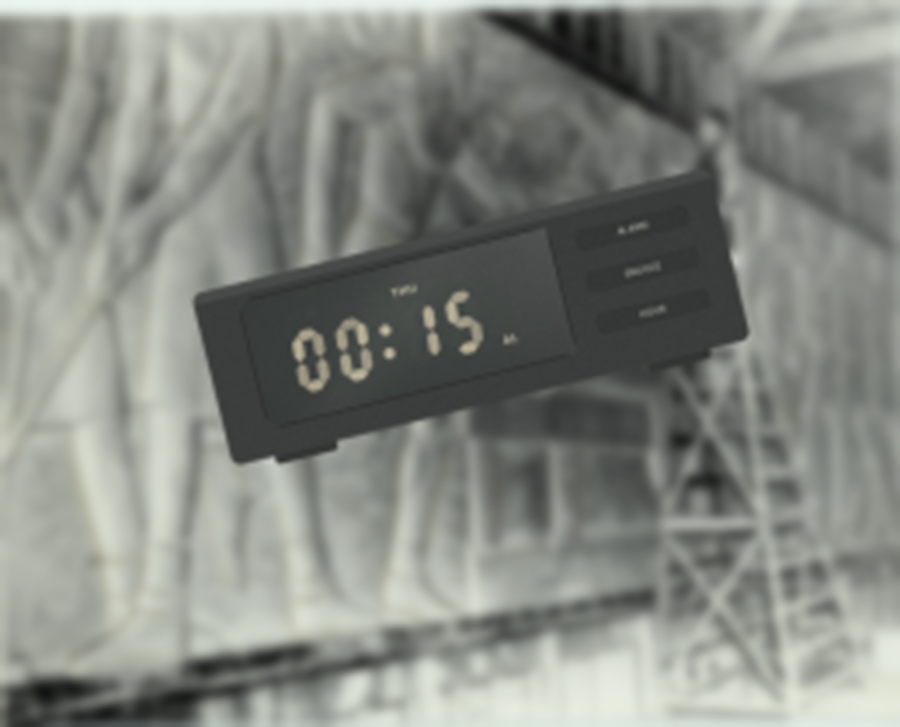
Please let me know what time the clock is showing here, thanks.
0:15
